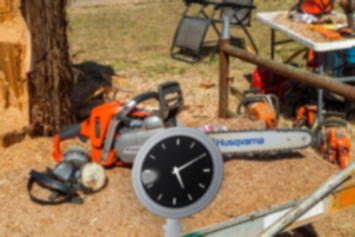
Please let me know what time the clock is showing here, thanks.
5:10
